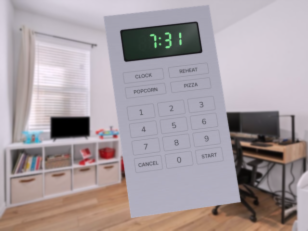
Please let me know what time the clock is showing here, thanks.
7:31
